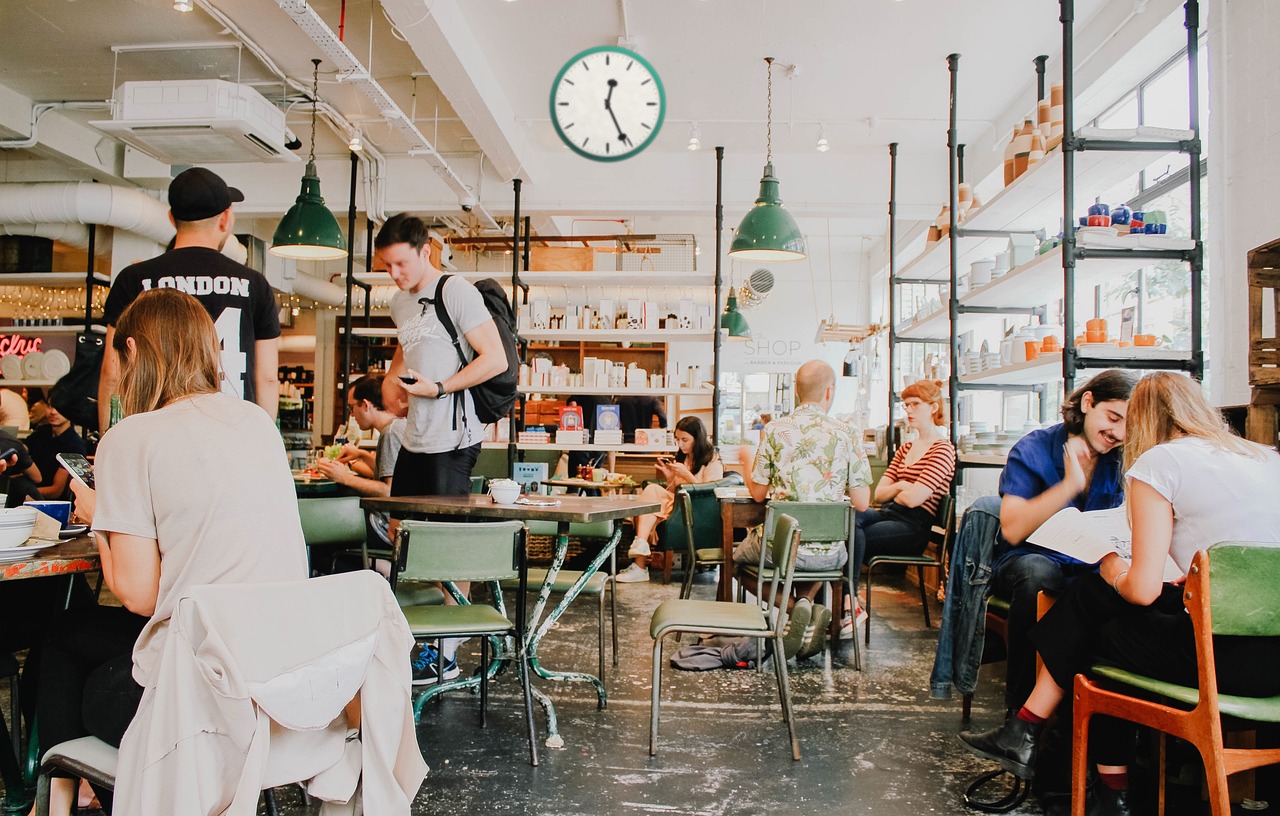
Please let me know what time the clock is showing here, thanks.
12:26
